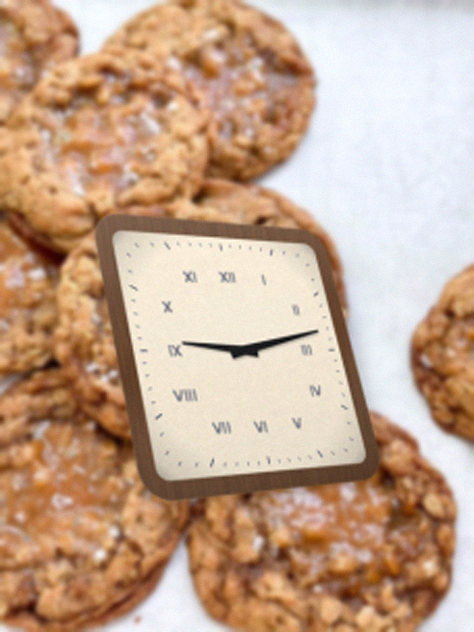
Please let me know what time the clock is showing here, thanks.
9:13
